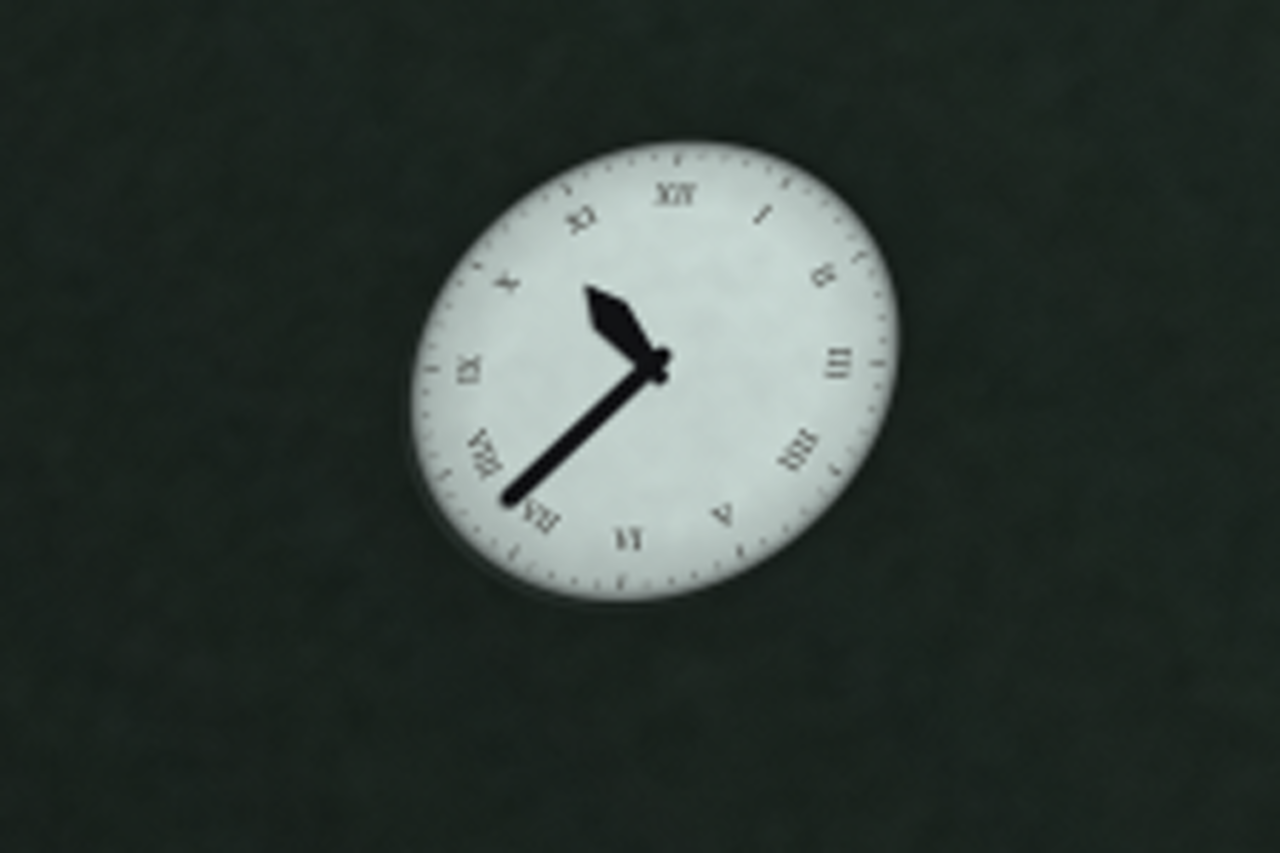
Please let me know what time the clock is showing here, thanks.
10:37
